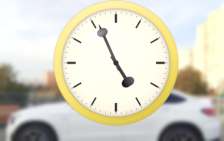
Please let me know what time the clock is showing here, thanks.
4:56
